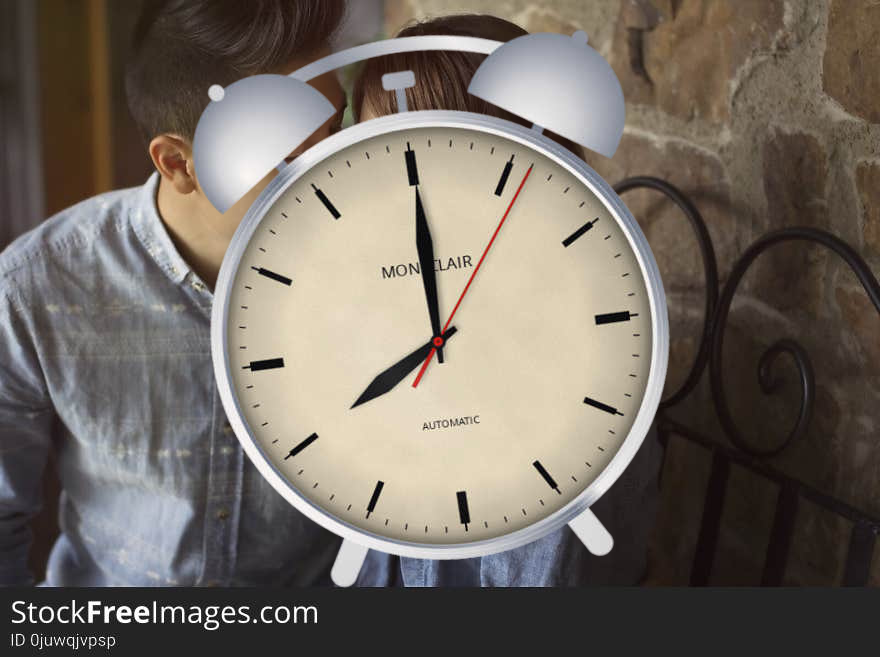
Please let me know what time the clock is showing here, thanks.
8:00:06
